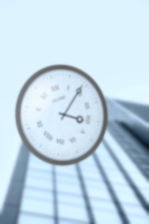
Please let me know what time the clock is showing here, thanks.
4:09
